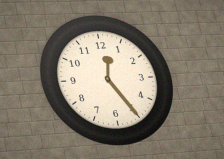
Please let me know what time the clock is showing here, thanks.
12:25
